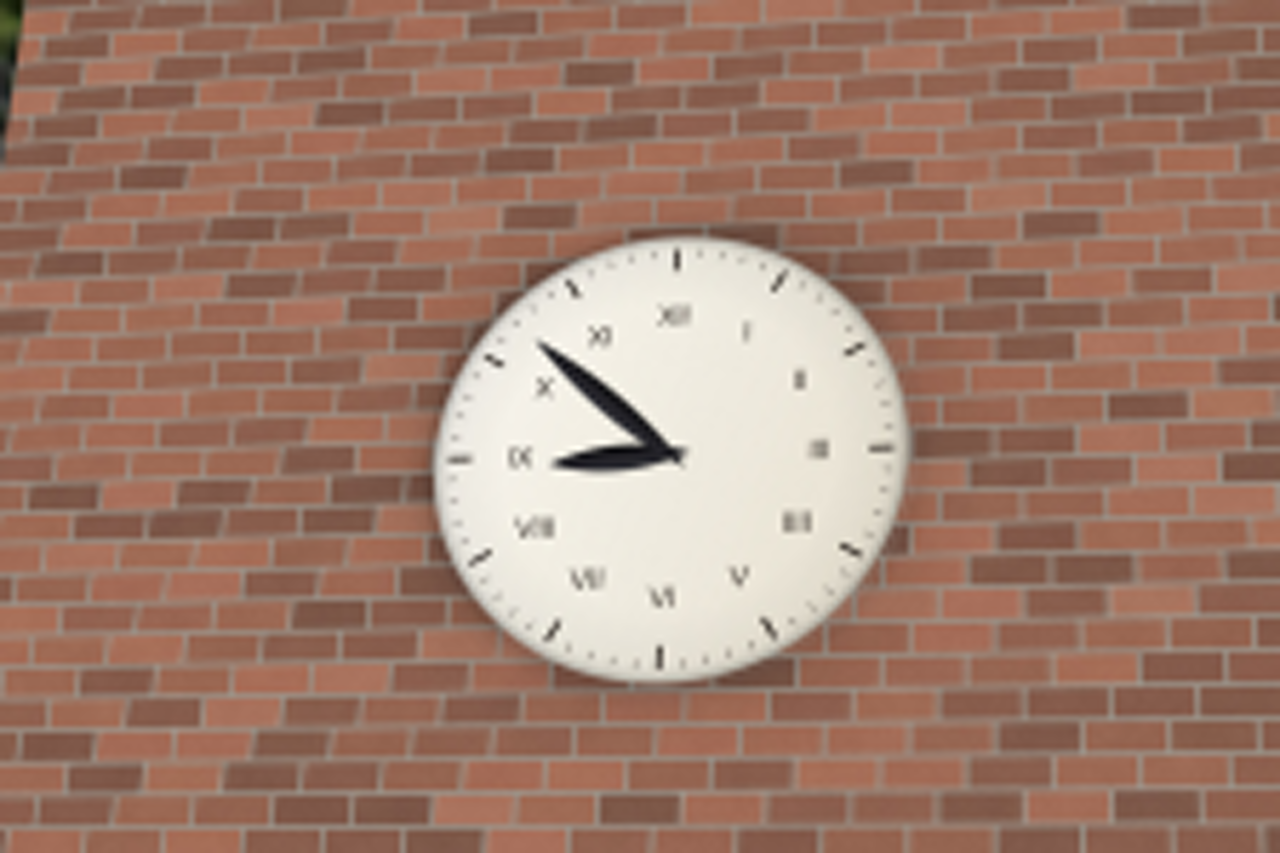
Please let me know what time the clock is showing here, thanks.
8:52
